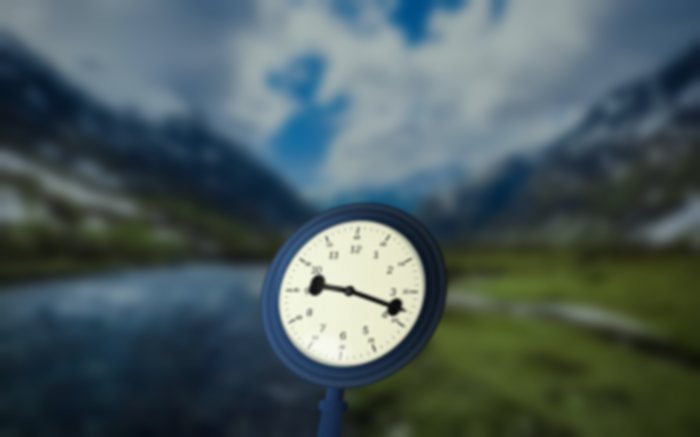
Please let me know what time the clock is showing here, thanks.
9:18
